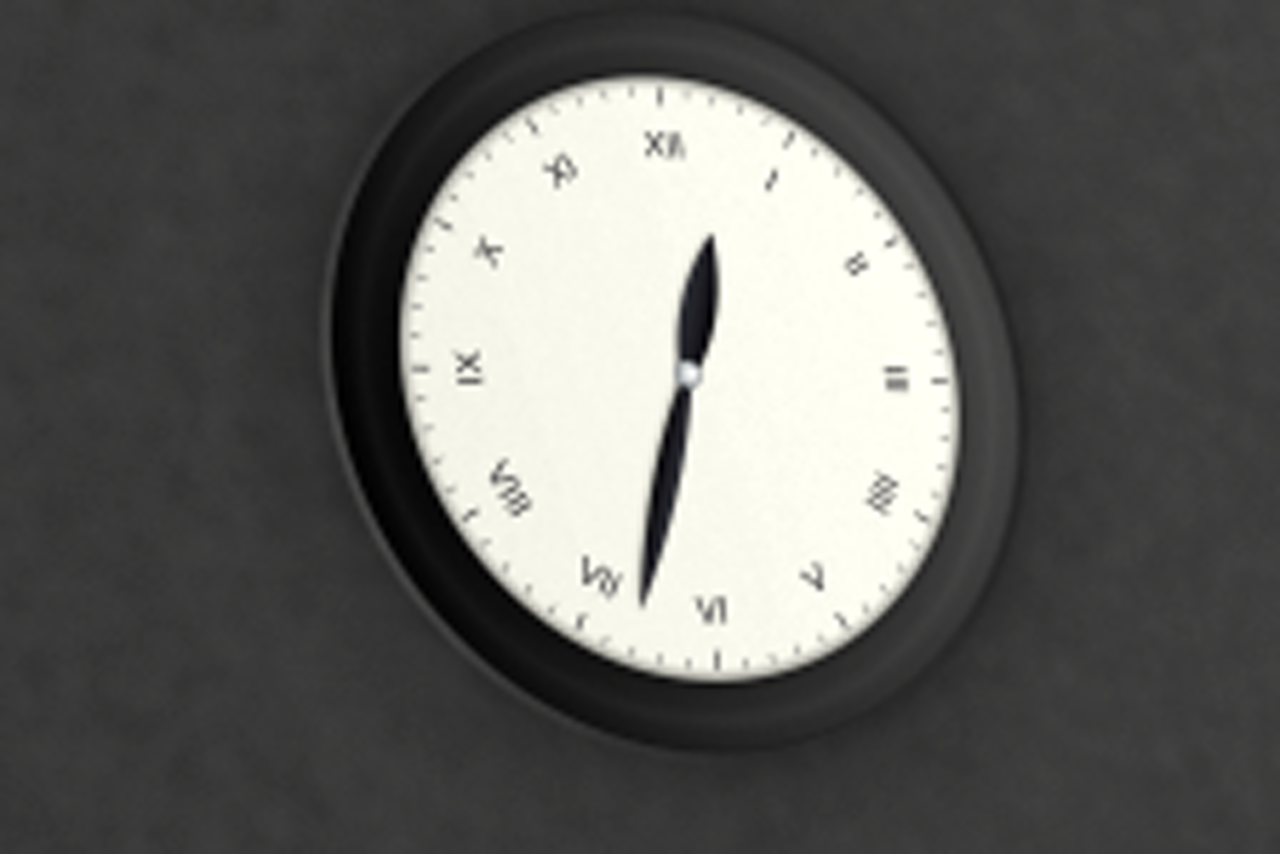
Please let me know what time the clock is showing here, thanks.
12:33
